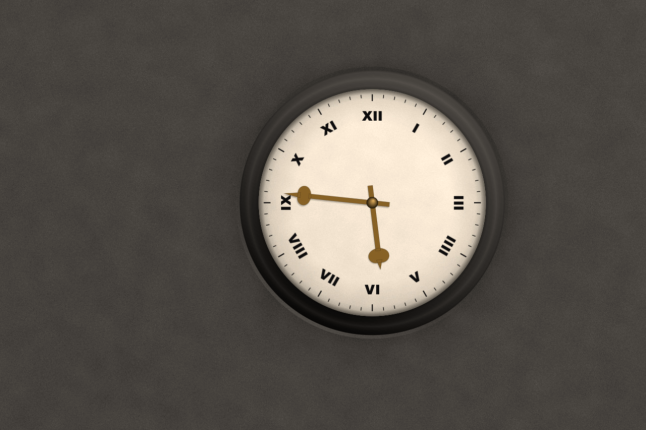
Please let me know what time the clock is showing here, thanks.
5:46
